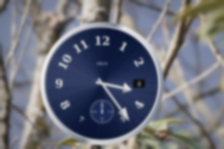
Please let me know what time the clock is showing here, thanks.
3:24
